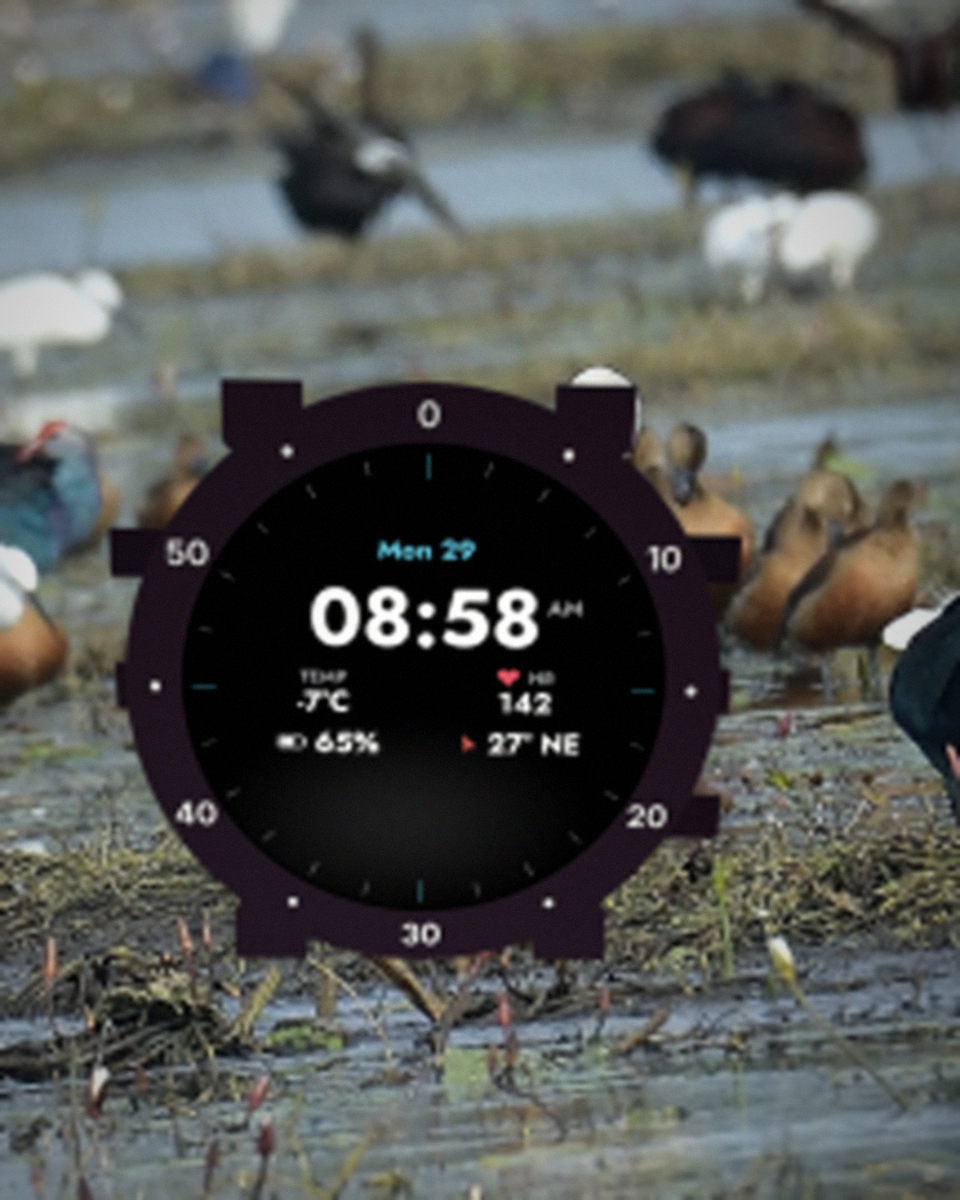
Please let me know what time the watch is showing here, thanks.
8:58
